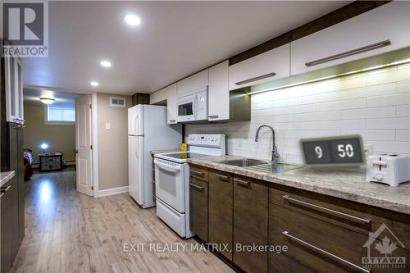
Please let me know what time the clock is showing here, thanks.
9:50
